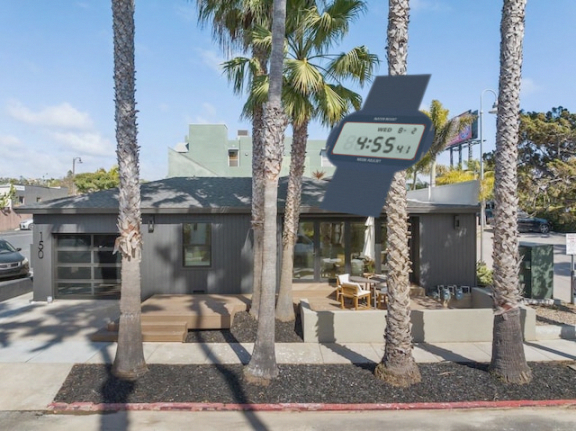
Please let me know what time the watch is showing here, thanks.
4:55:41
